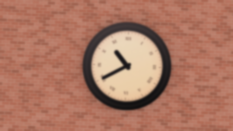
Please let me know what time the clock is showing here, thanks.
10:40
